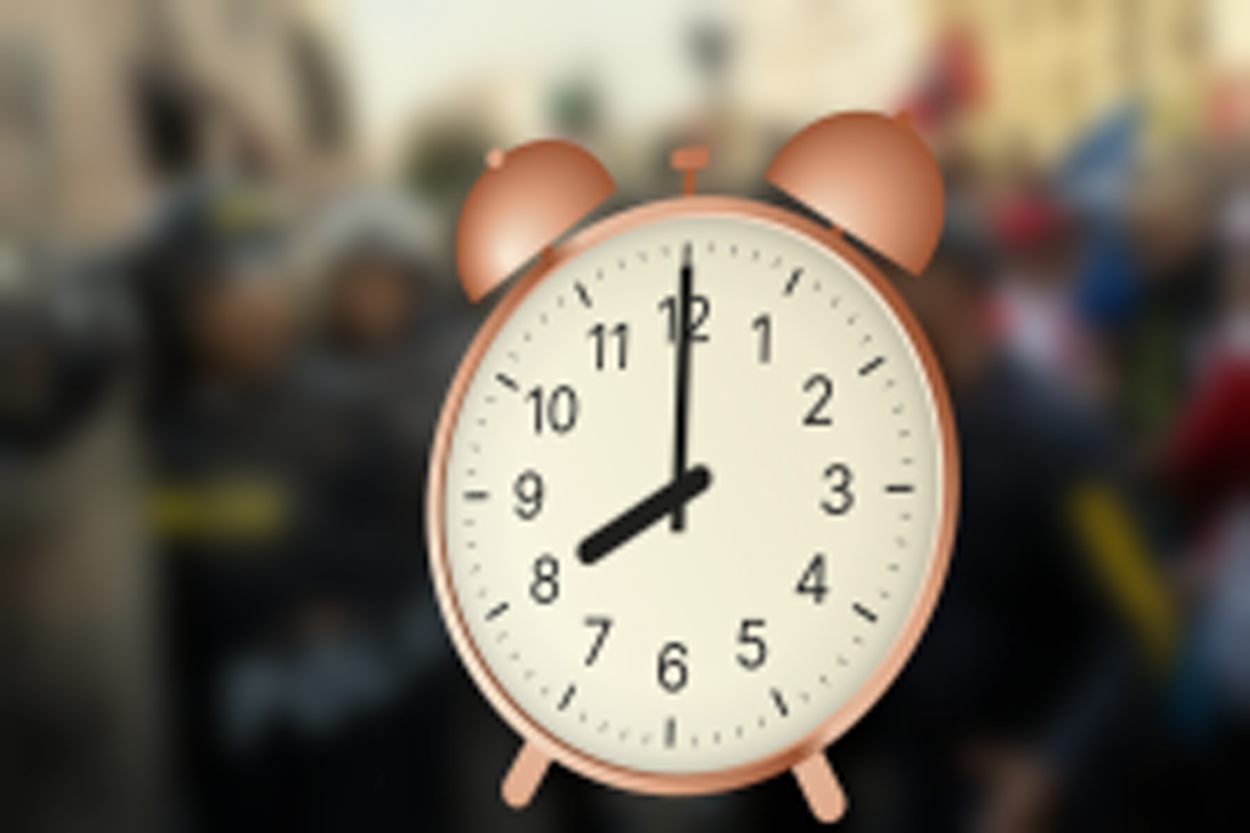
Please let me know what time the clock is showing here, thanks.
8:00
